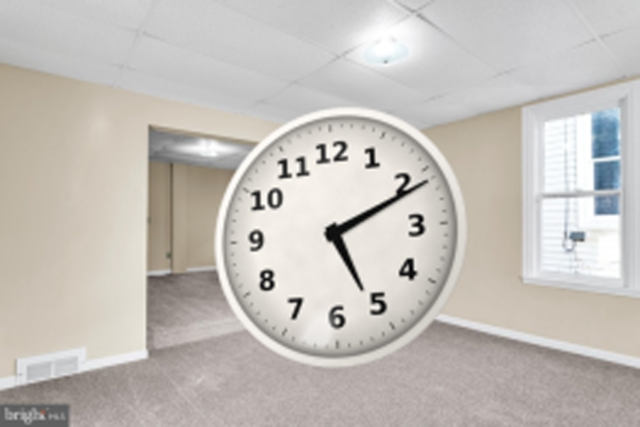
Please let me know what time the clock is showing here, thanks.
5:11
